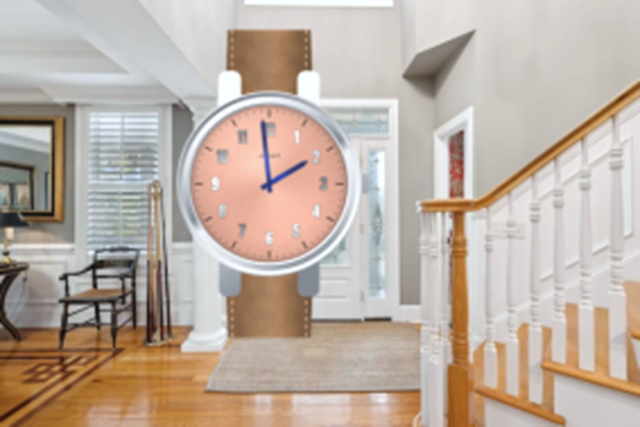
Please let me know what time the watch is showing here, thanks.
1:59
